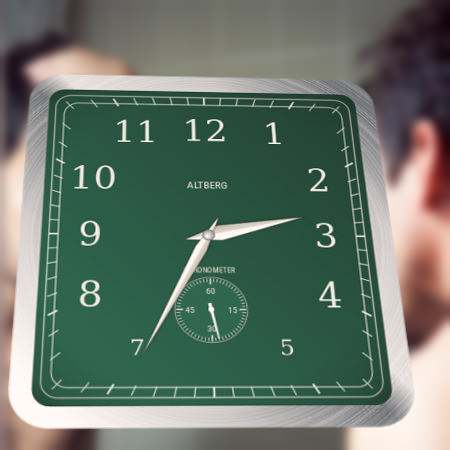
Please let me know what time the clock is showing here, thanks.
2:34:28
